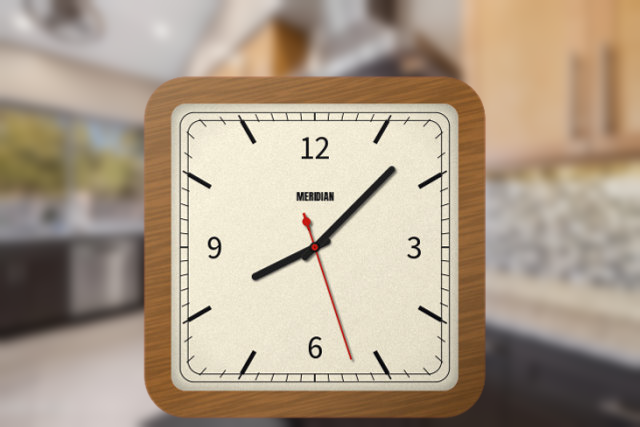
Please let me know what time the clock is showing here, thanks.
8:07:27
